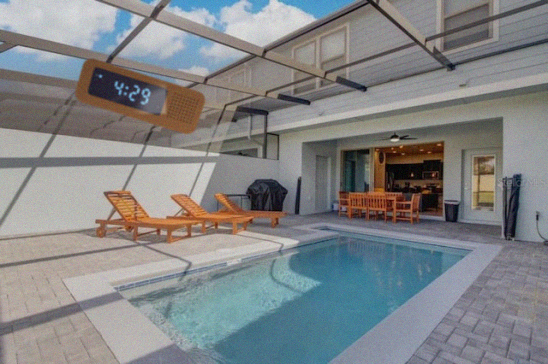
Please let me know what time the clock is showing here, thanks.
4:29
